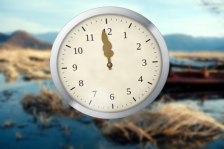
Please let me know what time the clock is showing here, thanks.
11:59
